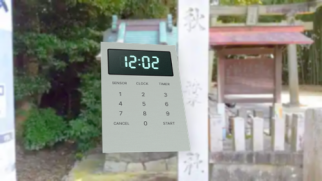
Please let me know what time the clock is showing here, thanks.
12:02
